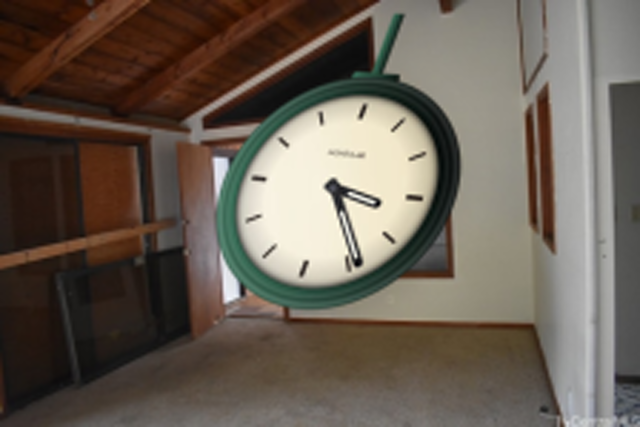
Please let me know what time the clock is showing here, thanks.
3:24
